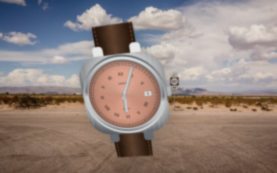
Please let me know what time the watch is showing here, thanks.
6:04
